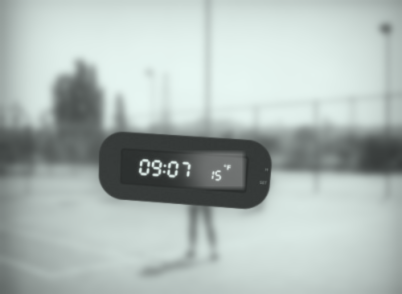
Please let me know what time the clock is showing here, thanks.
9:07
